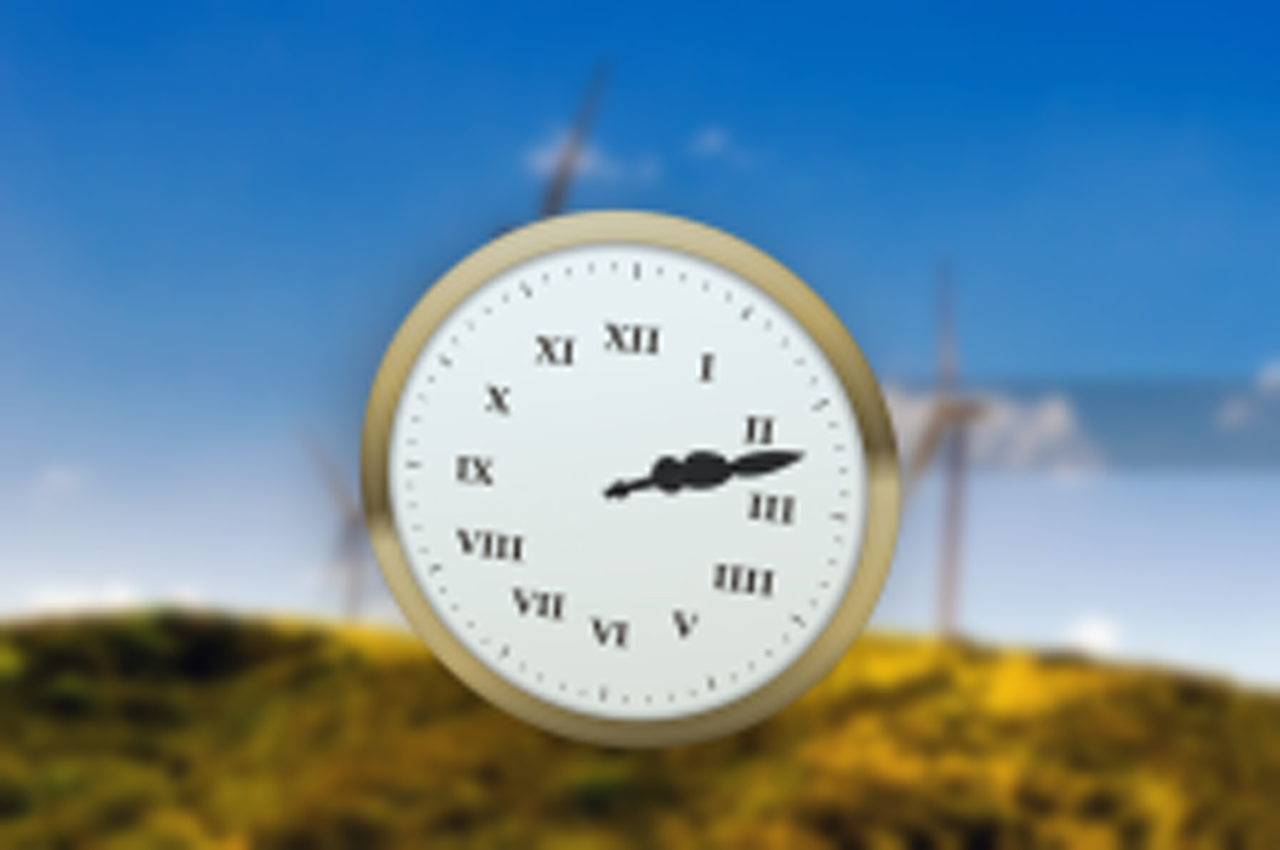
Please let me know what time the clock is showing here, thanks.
2:12
